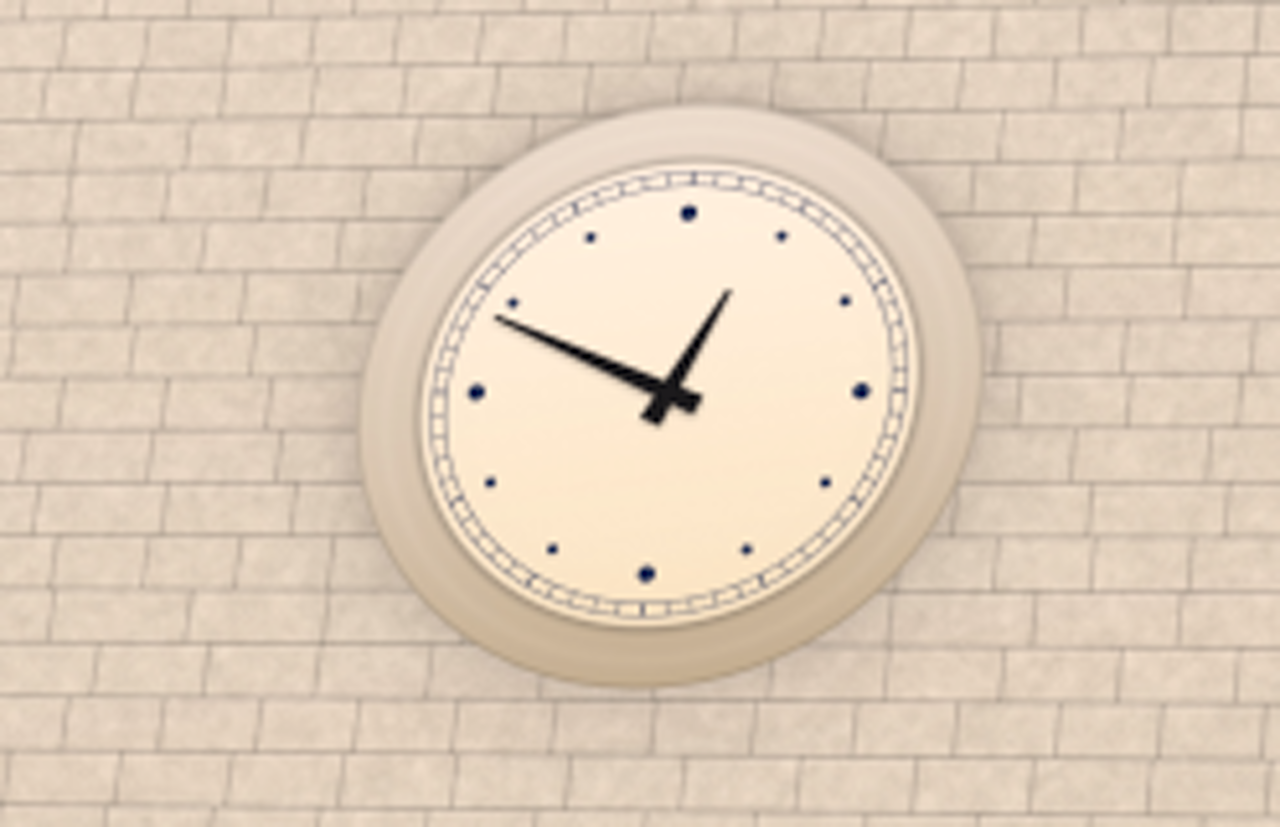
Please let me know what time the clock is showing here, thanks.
12:49
